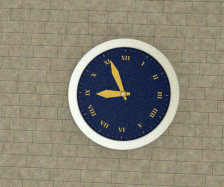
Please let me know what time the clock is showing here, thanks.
8:56
